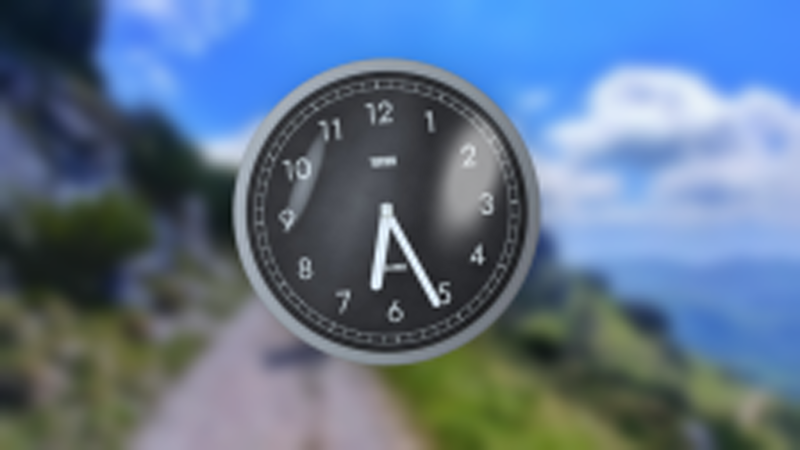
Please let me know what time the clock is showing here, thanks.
6:26
